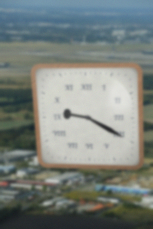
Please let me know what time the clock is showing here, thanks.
9:20
